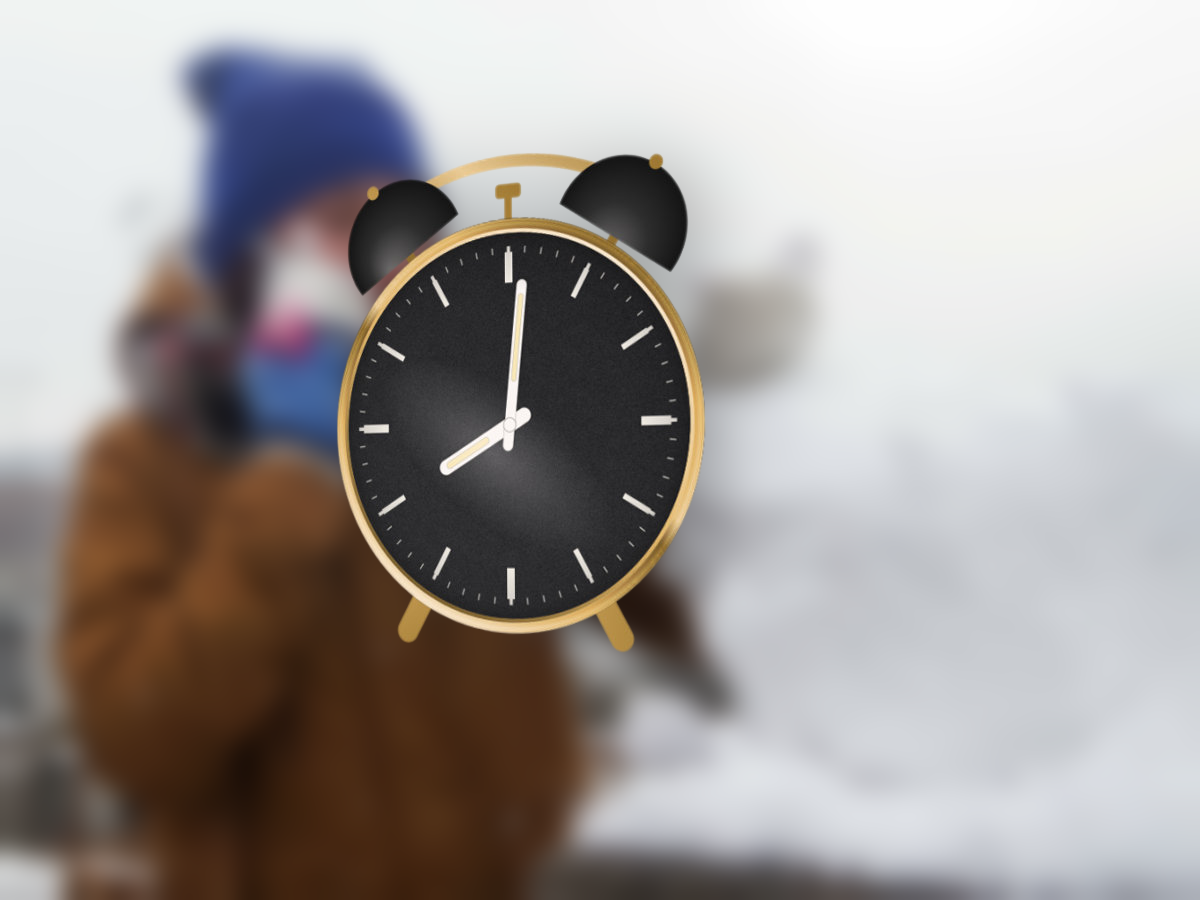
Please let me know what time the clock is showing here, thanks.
8:01
